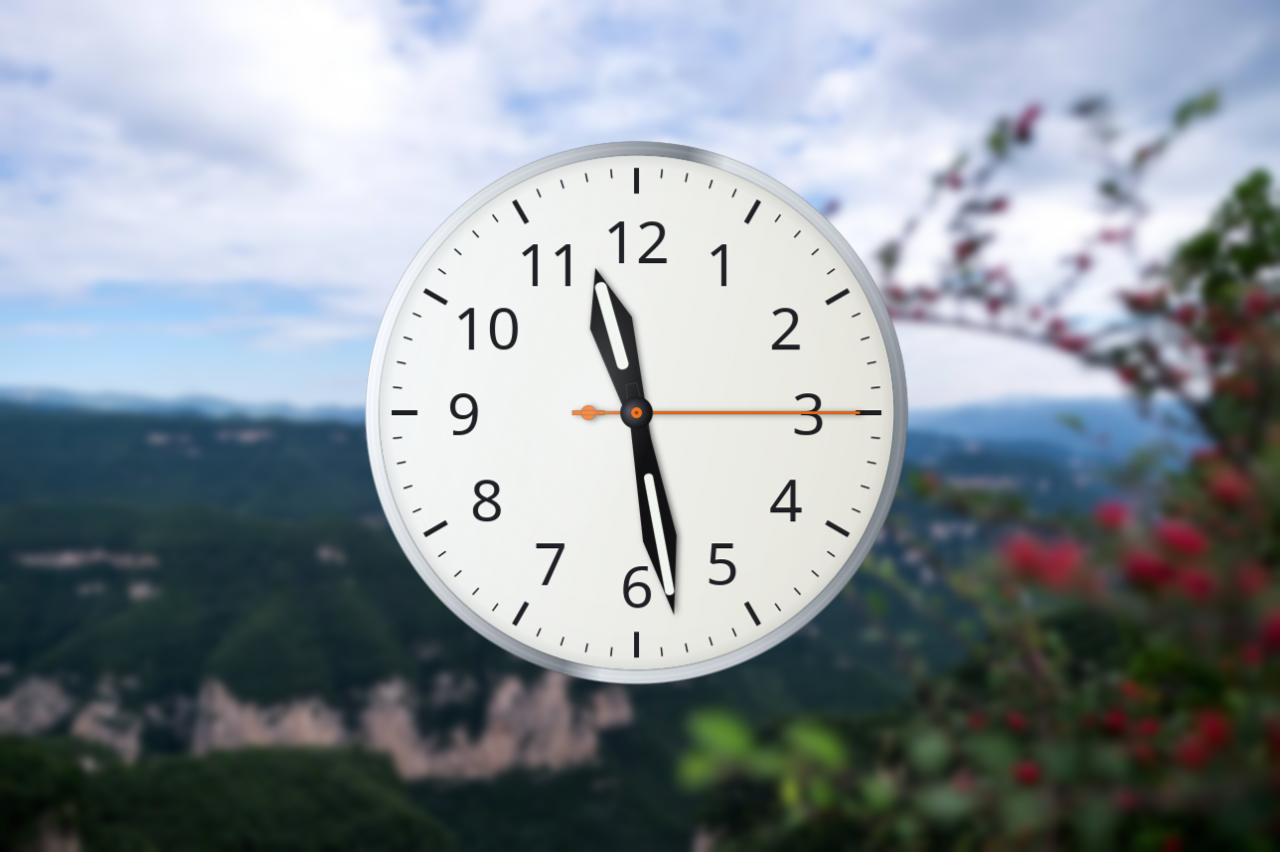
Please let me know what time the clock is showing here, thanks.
11:28:15
